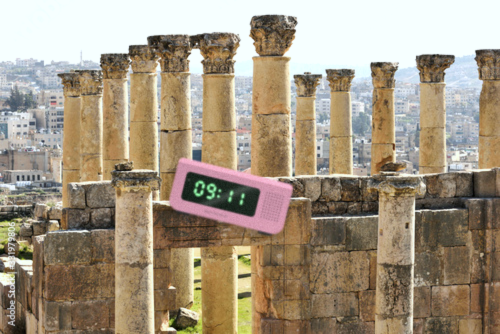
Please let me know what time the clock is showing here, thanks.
9:11
